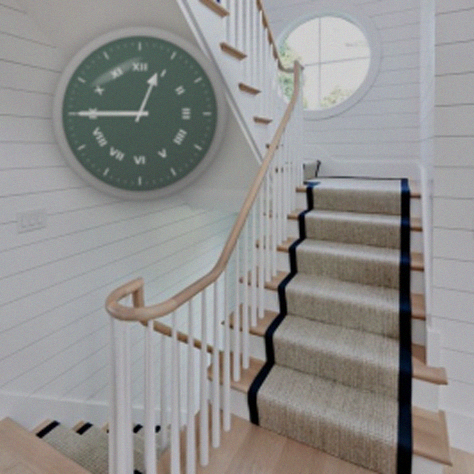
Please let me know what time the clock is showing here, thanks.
12:45
